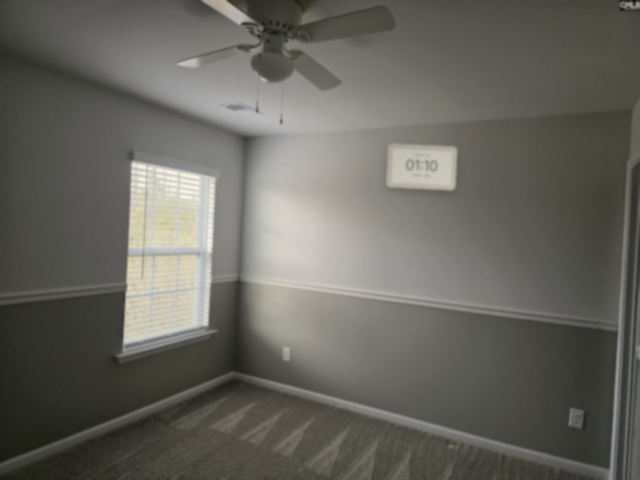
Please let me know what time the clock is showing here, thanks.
1:10
